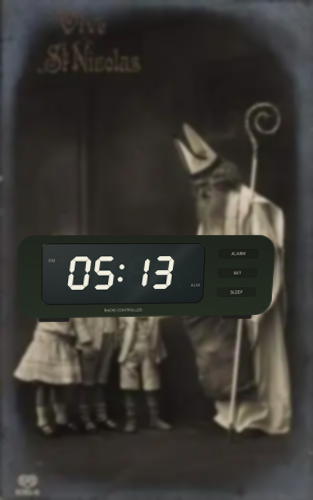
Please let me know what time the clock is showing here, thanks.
5:13
